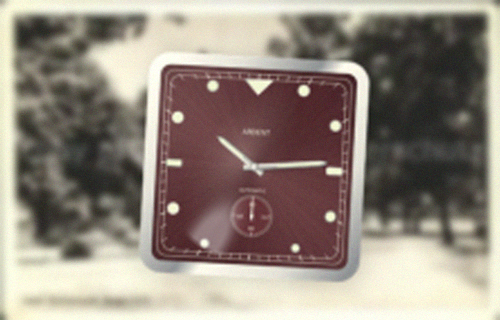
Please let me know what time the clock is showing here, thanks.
10:14
